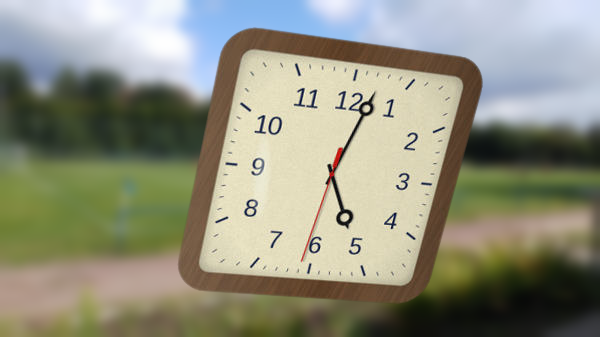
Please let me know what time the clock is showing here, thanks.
5:02:31
